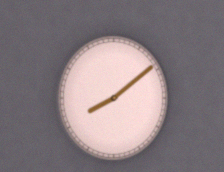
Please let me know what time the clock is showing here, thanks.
8:09
